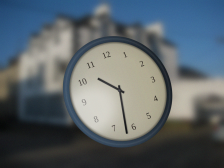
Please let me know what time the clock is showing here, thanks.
10:32
